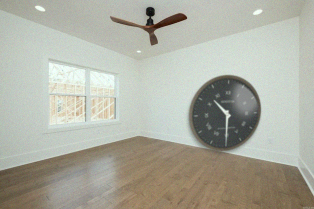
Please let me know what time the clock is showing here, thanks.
10:30
